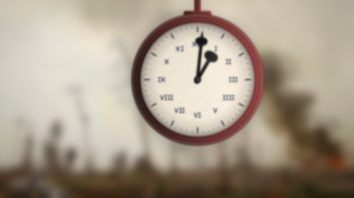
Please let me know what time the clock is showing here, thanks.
1:01
